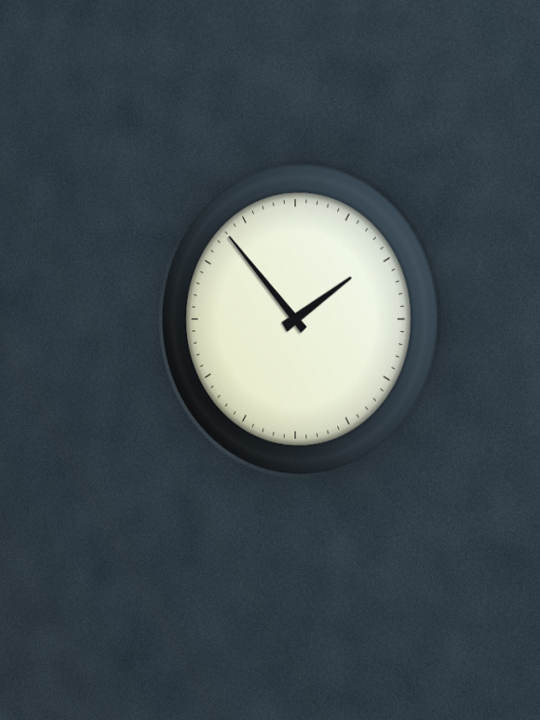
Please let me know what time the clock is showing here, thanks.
1:53
